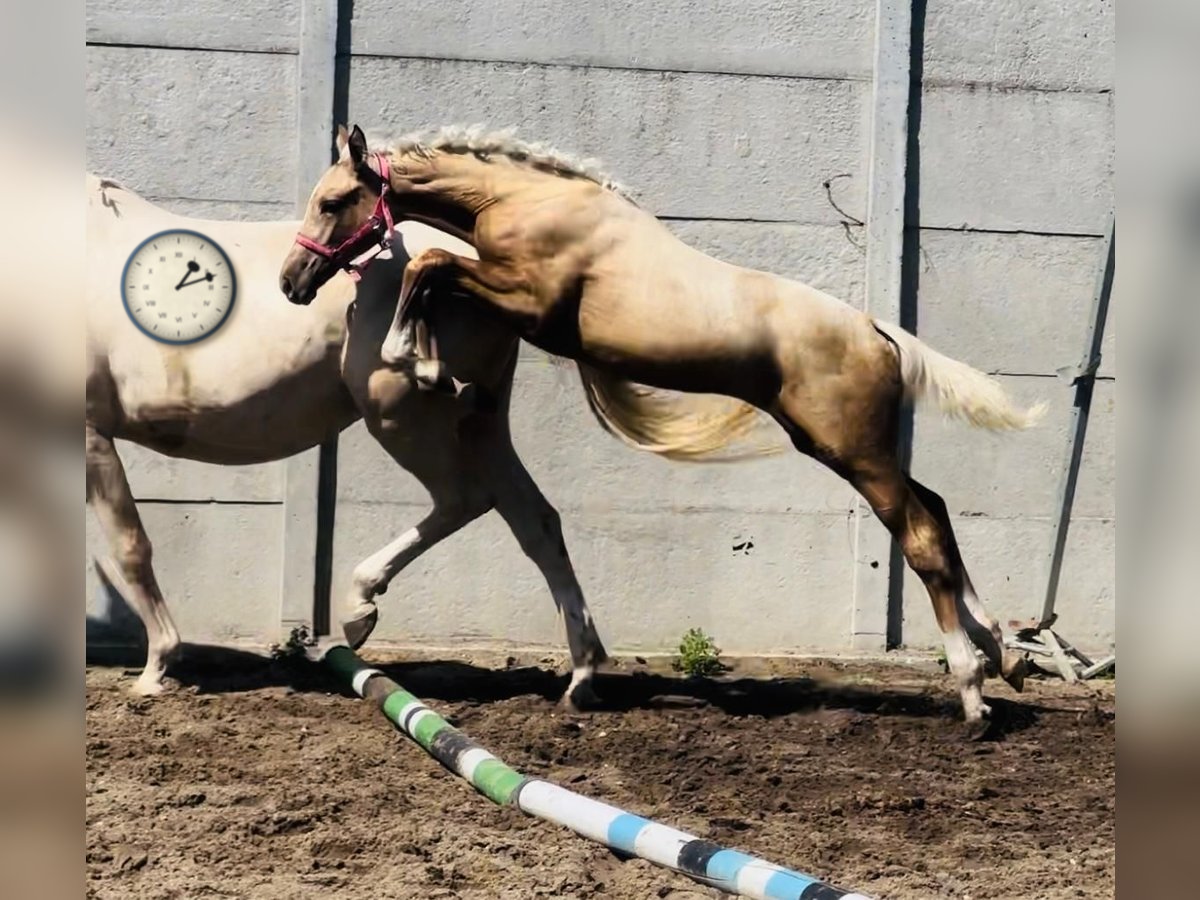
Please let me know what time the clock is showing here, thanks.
1:12
